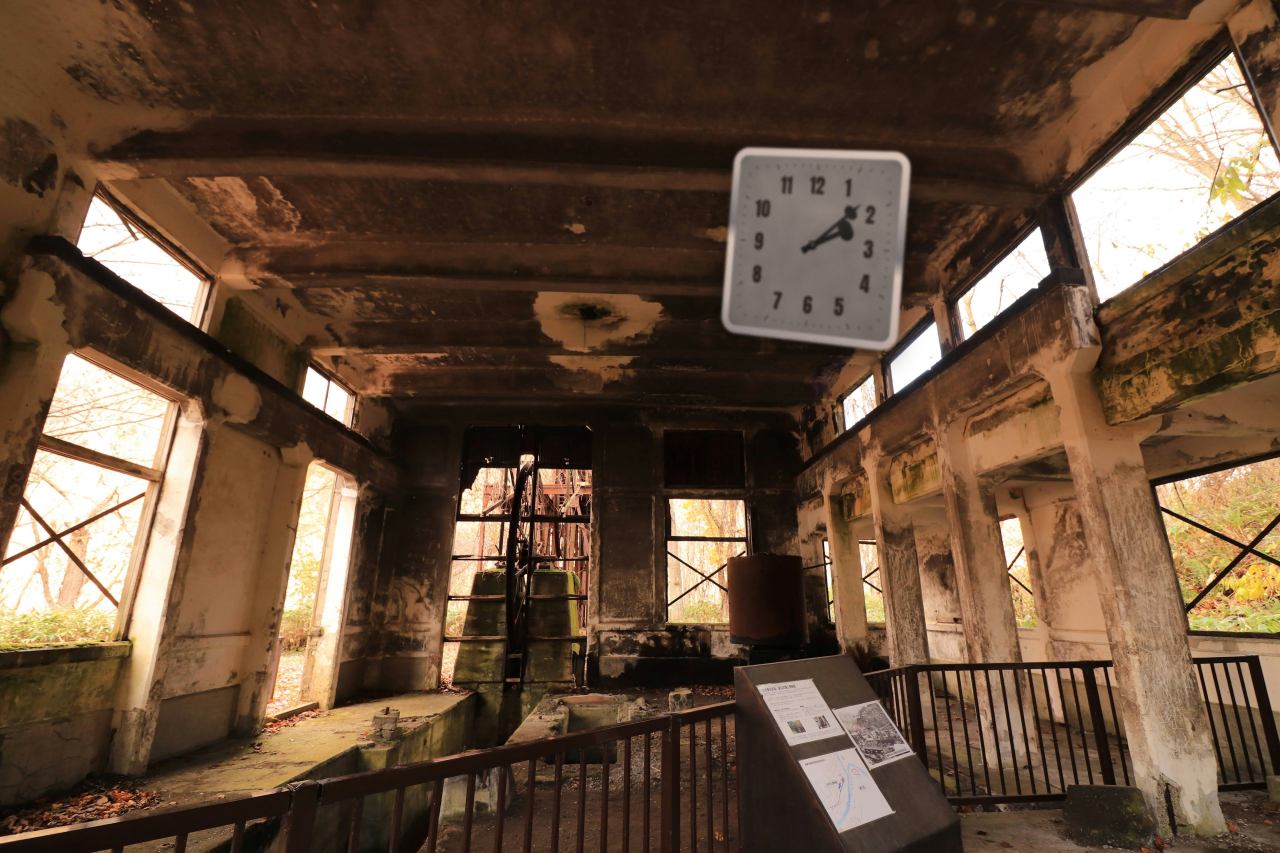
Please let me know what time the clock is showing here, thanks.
2:08
